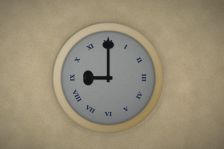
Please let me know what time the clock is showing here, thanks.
9:00
